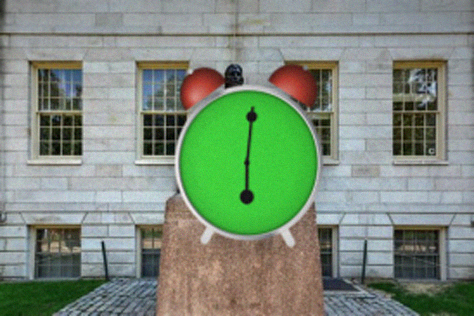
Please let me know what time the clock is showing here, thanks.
6:01
